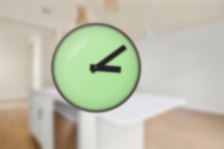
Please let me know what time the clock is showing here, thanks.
3:09
